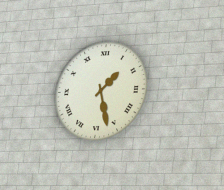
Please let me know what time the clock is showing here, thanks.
1:27
